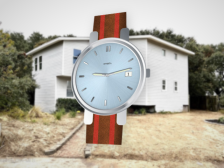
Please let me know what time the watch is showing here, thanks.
9:13
